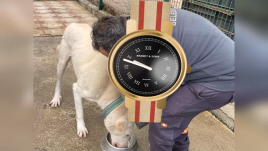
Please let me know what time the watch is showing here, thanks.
9:48
